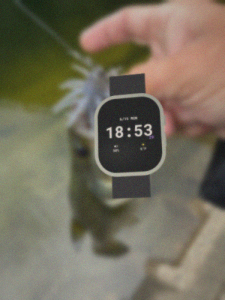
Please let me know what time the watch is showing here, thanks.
18:53
